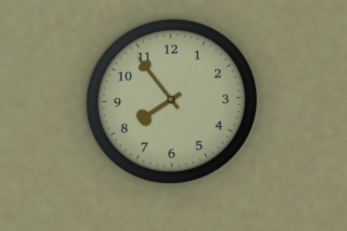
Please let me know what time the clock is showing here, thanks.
7:54
